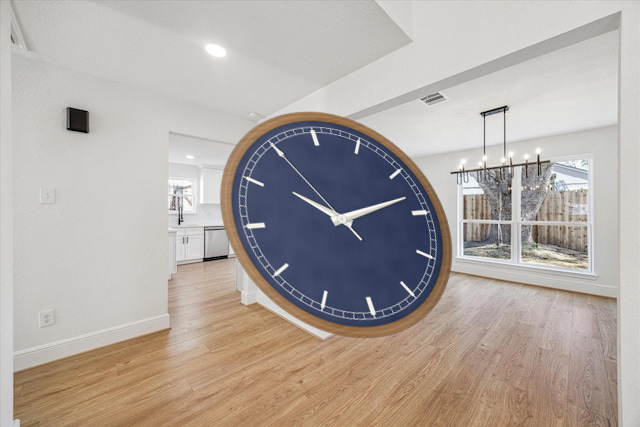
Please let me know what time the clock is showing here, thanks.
10:12:55
